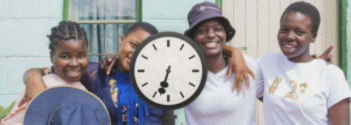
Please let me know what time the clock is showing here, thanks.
6:33
